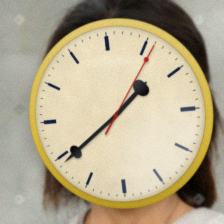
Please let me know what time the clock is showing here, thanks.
1:39:06
